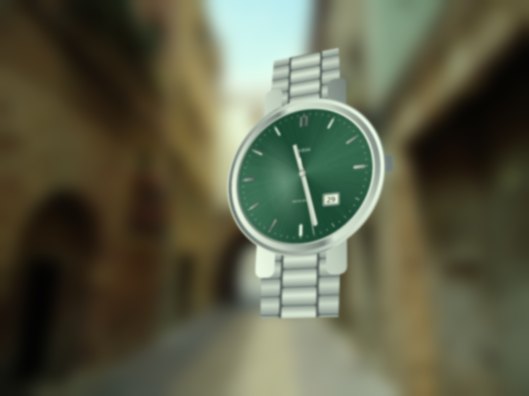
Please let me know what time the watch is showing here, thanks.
11:27:28
